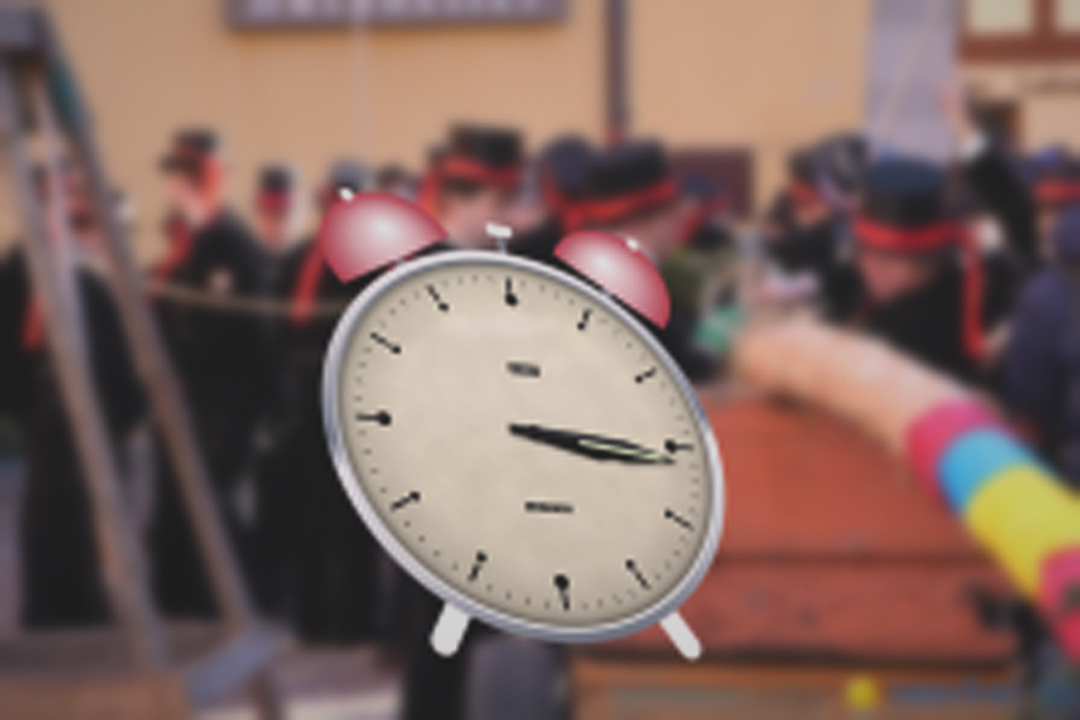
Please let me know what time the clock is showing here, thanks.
3:16
